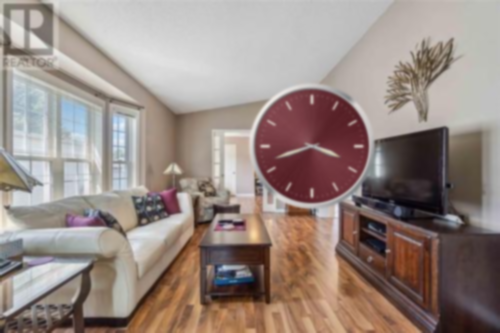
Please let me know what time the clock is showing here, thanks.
3:42
